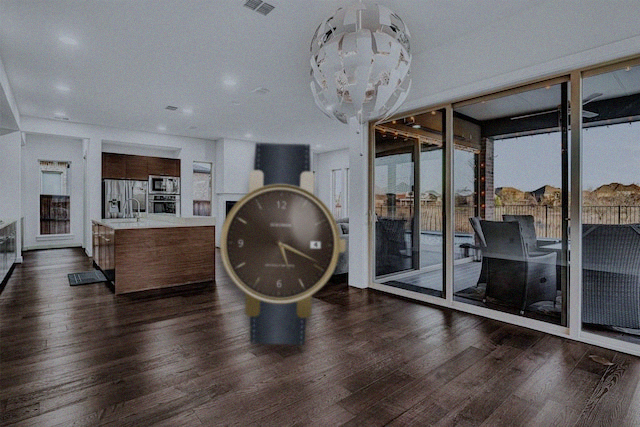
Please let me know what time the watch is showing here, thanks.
5:19
